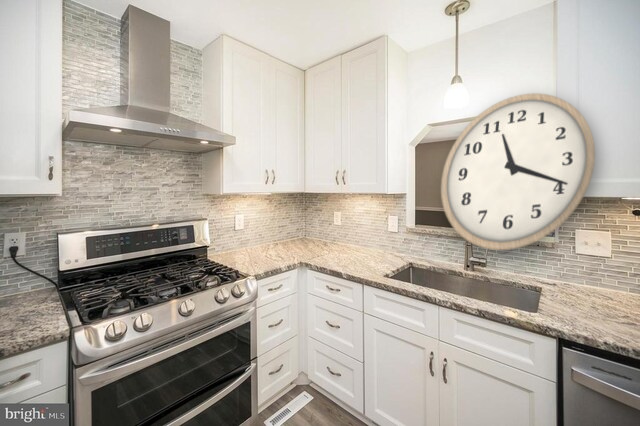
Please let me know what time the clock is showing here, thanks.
11:19
